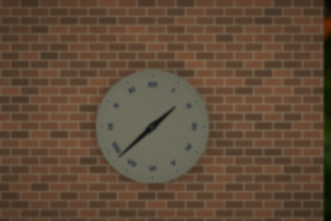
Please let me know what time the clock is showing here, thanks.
1:38
